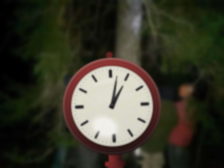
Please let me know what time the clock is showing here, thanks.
1:02
